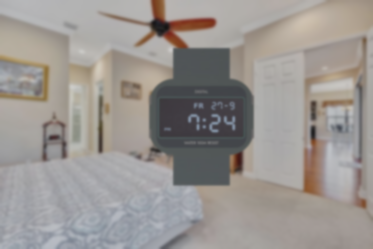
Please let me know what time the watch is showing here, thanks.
7:24
